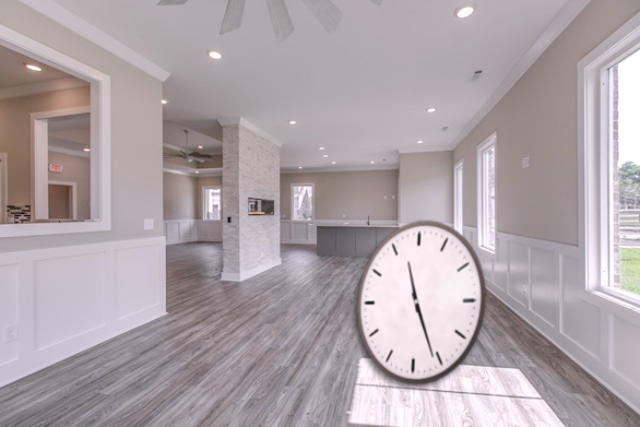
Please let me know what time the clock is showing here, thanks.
11:26
